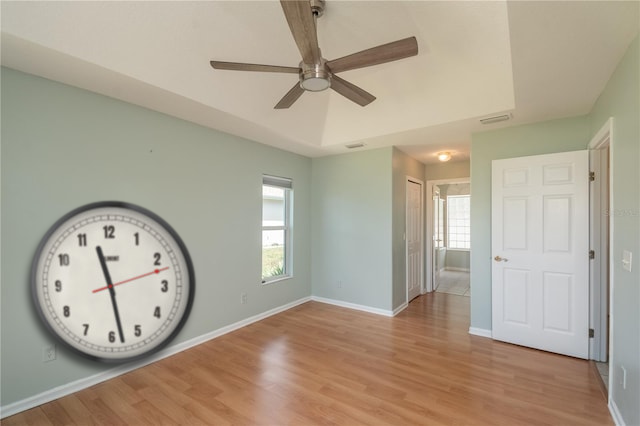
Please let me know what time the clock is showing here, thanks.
11:28:12
